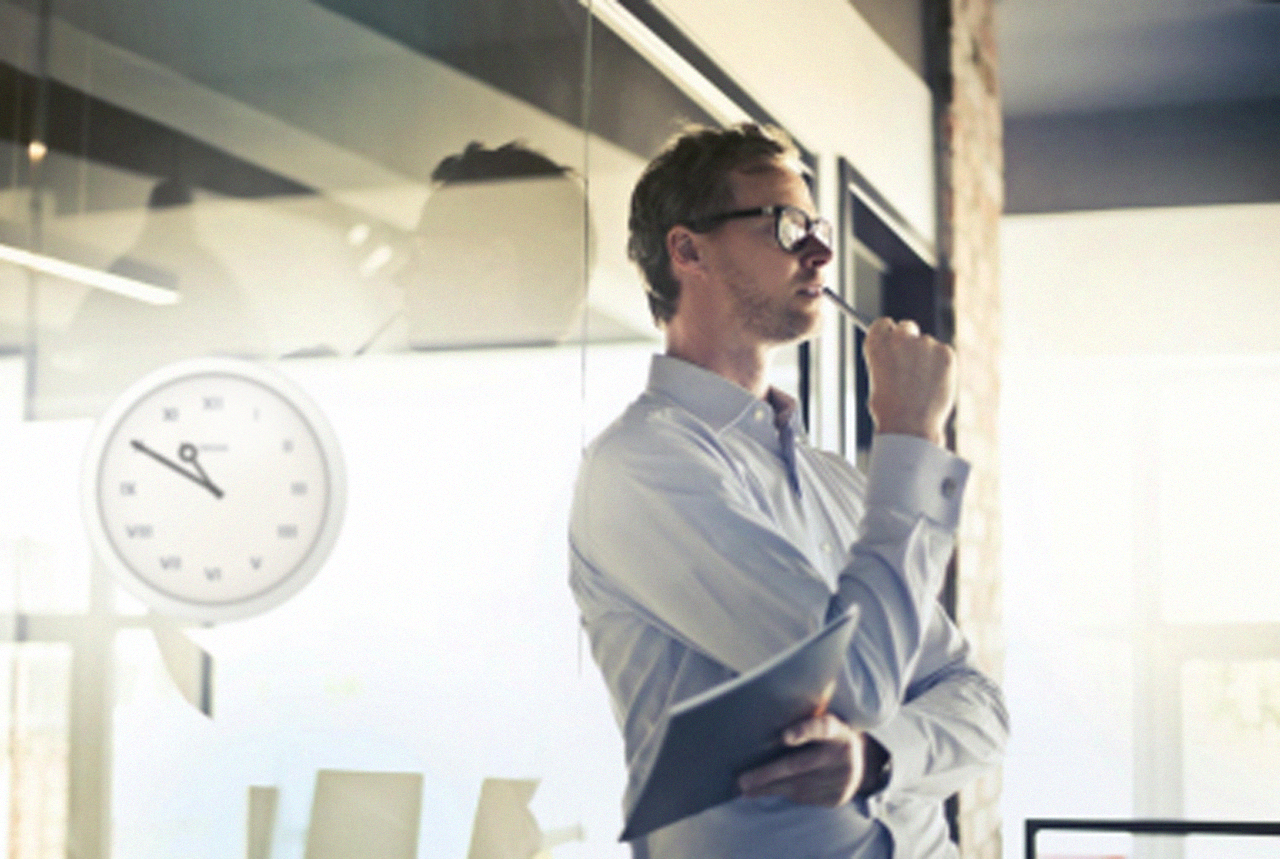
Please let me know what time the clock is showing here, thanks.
10:50
